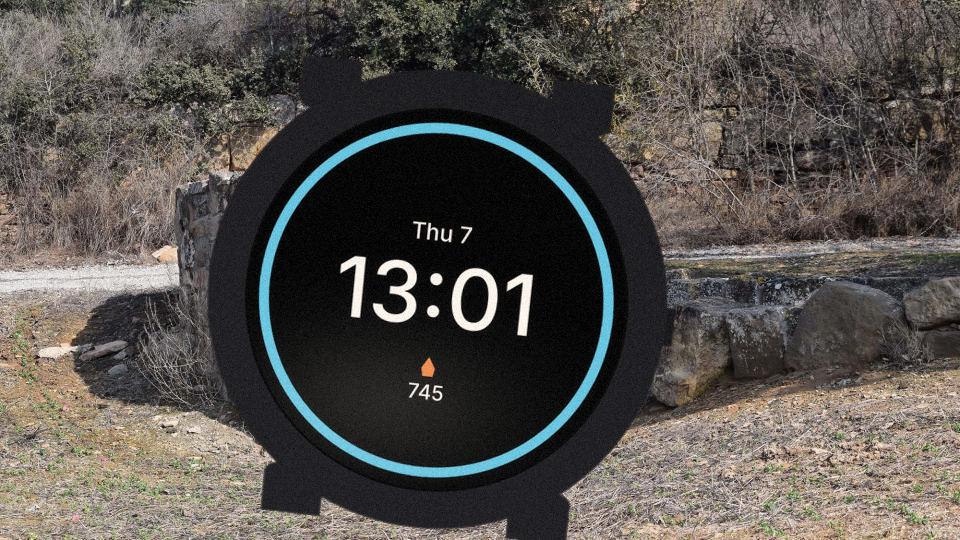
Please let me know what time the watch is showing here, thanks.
13:01
